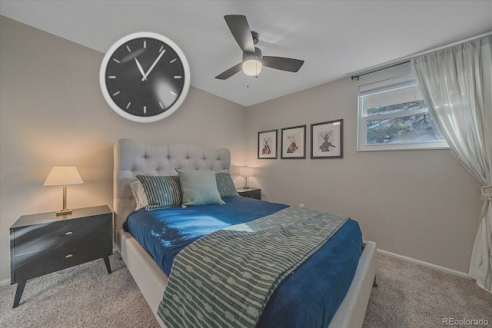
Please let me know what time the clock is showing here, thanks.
11:06
